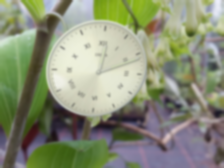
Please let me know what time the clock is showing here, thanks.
12:11
